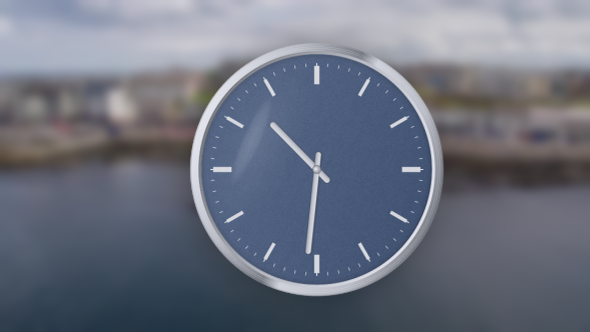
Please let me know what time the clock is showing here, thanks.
10:31
